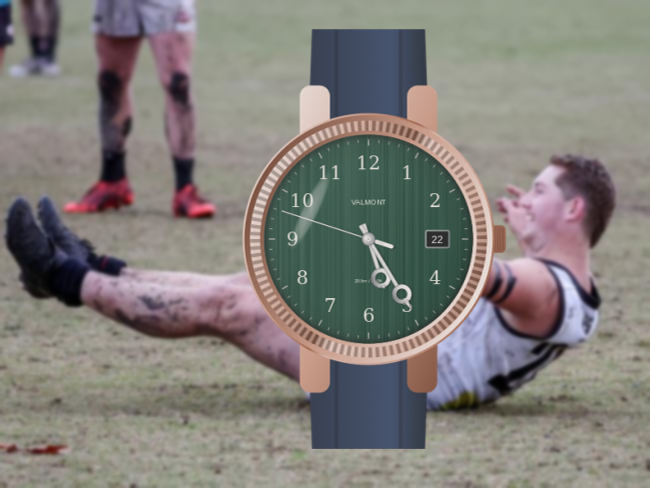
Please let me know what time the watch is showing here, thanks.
5:24:48
